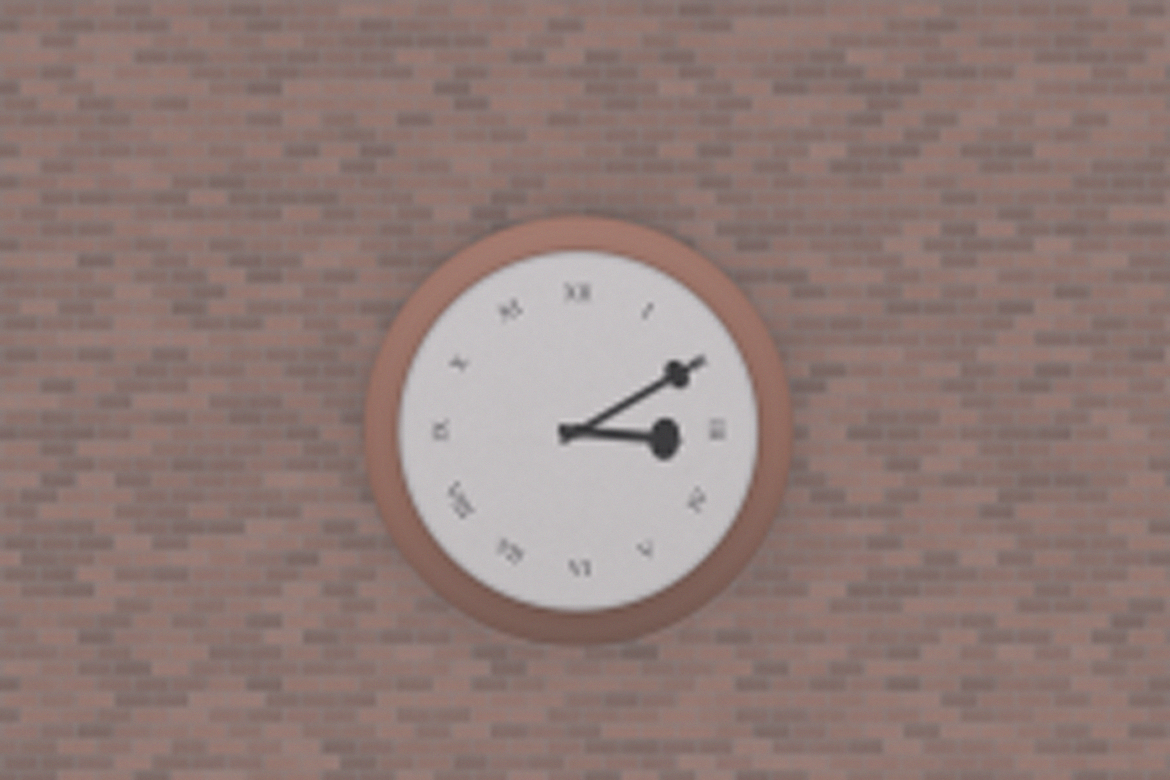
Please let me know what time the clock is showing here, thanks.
3:10
